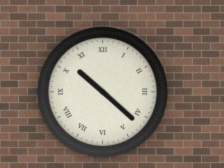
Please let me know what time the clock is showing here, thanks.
10:22
